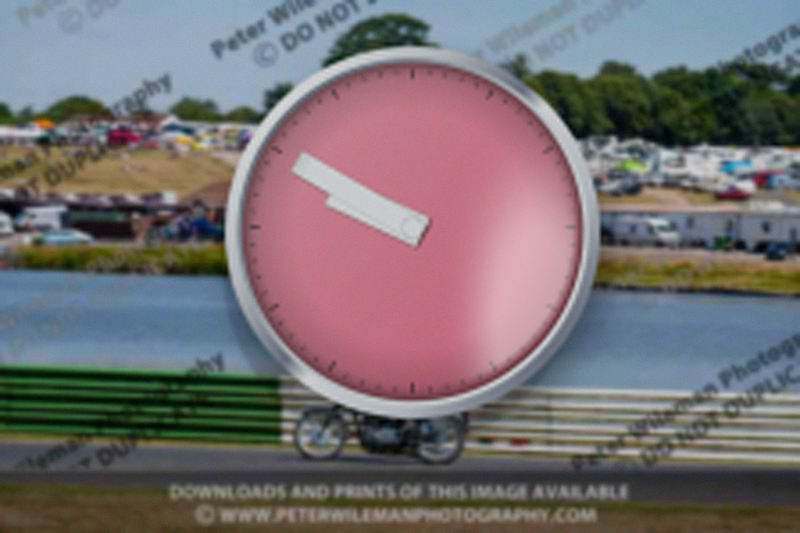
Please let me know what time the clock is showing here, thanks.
9:50
